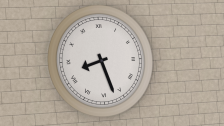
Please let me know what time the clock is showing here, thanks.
8:27
